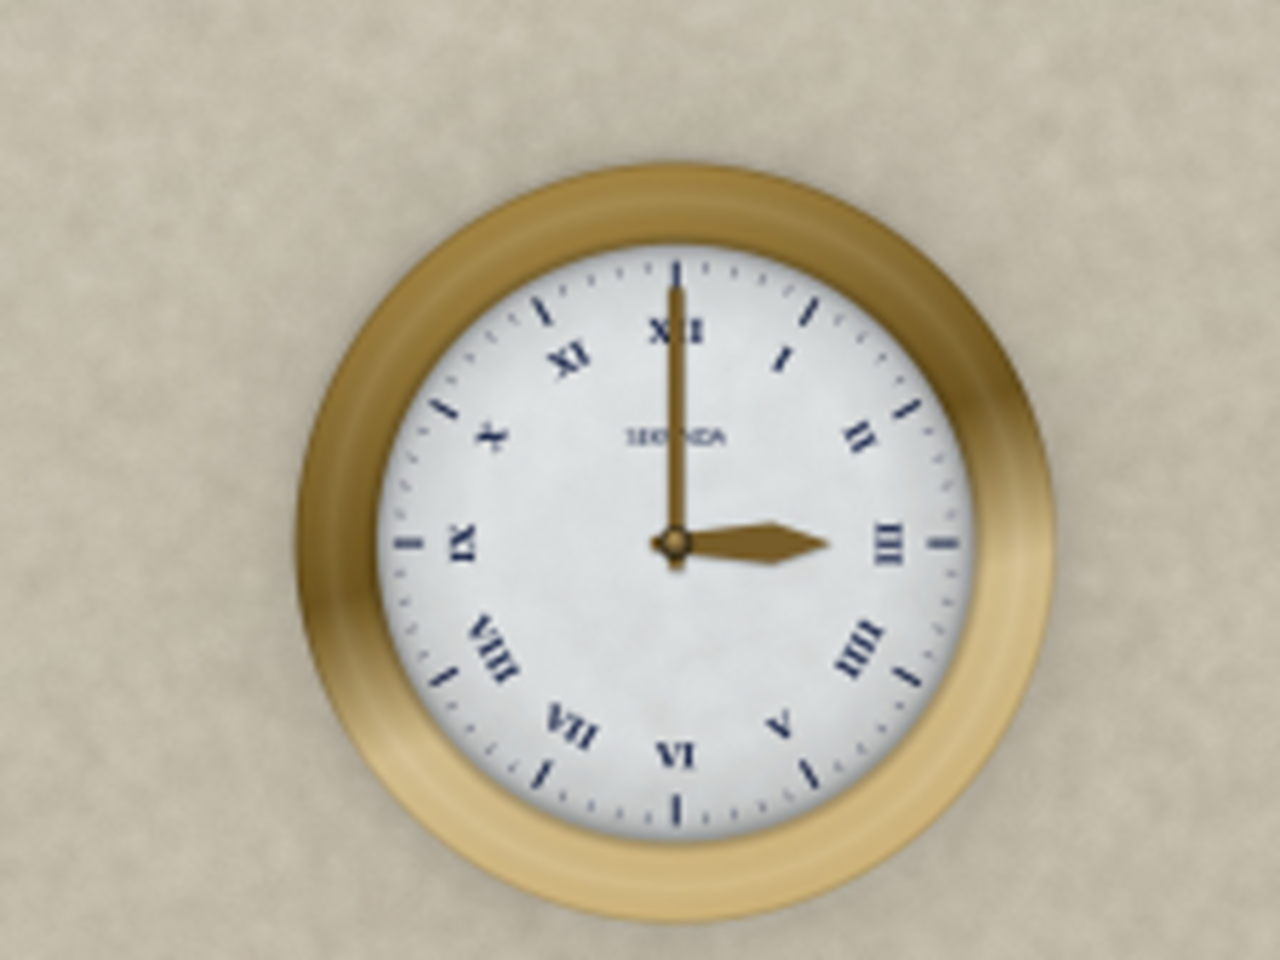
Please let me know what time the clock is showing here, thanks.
3:00
